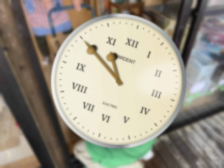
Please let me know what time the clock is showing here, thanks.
10:50
